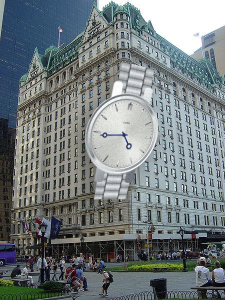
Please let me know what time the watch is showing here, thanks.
4:44
